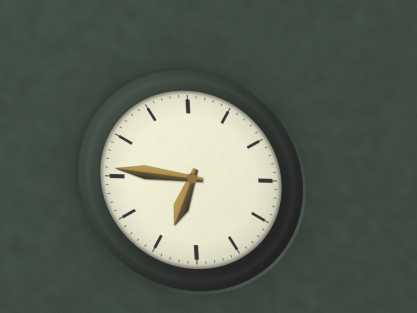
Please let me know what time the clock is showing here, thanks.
6:46
